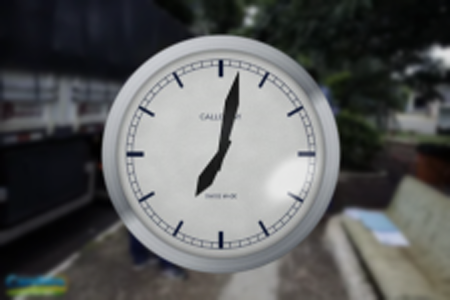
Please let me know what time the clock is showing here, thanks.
7:02
